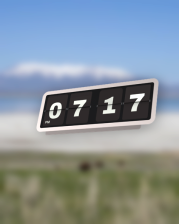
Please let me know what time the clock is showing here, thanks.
7:17
